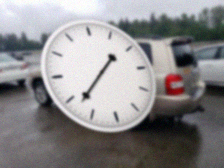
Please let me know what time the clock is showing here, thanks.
1:38
